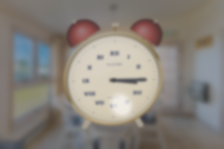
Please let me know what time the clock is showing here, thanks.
3:15
